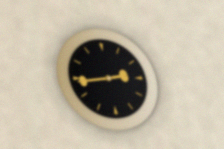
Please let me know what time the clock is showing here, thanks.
2:44
